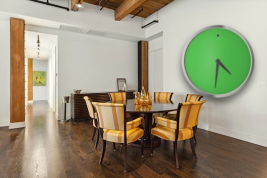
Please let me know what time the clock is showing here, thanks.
4:31
